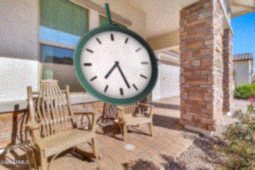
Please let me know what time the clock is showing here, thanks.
7:27
